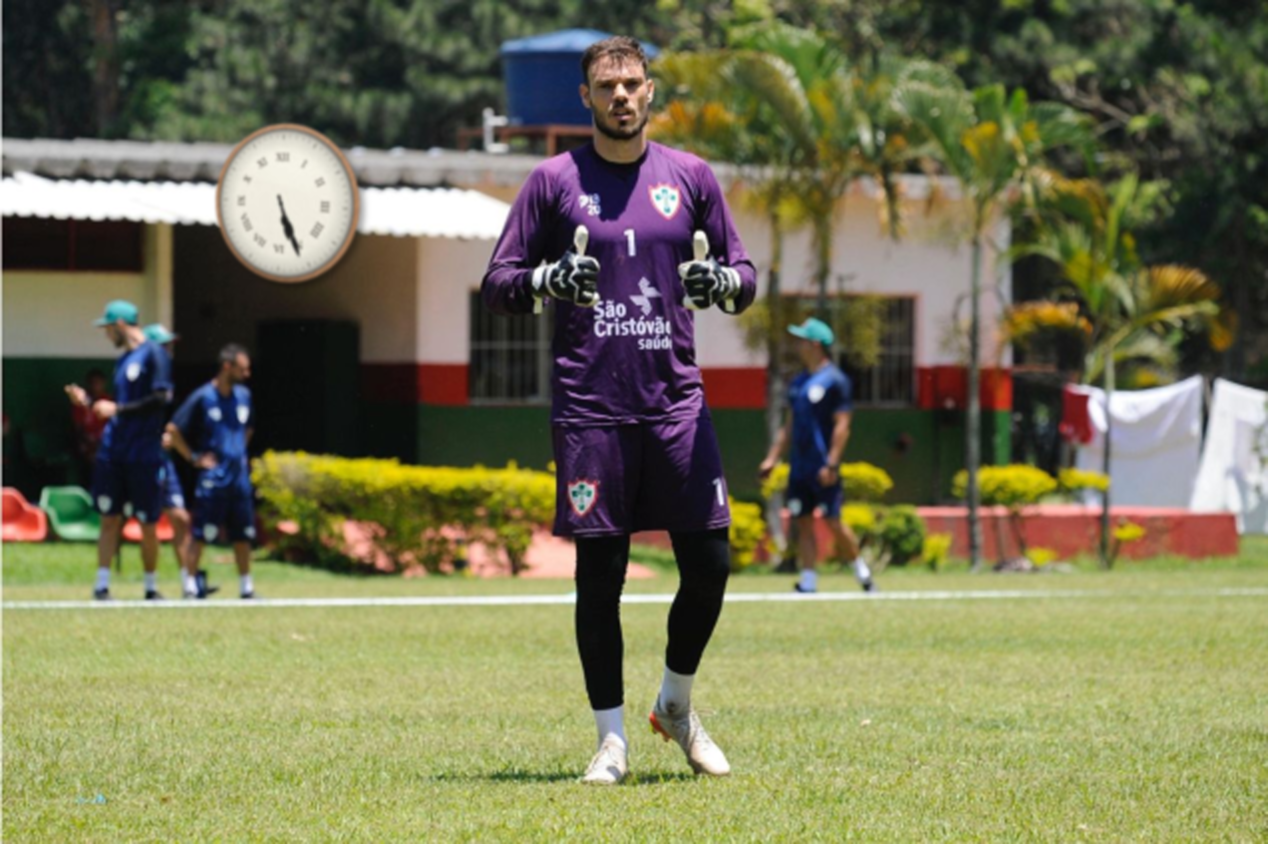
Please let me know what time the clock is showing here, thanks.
5:26
